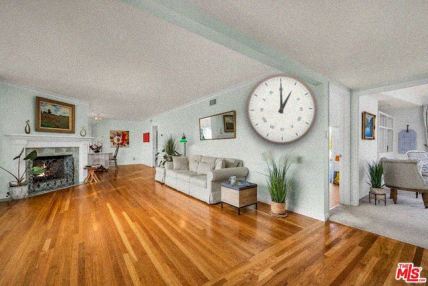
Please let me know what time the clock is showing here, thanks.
1:00
